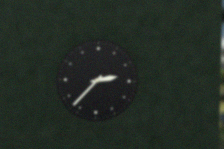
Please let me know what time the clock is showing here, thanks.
2:37
